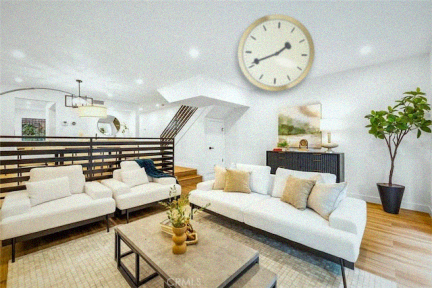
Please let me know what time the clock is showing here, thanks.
1:41
